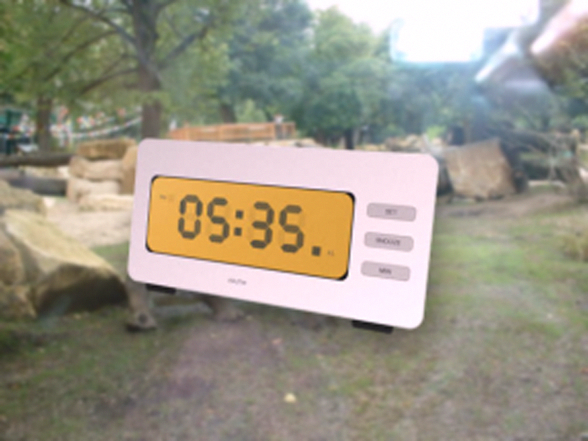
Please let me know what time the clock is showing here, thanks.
5:35
